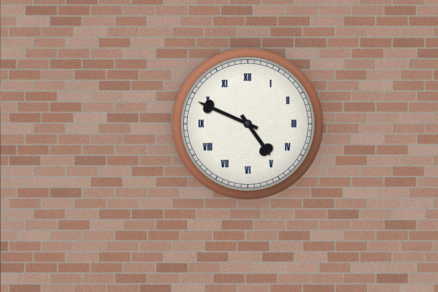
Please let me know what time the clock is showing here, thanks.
4:49
